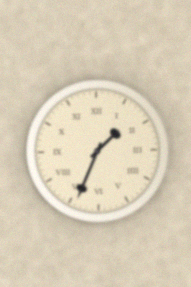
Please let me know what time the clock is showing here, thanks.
1:34
